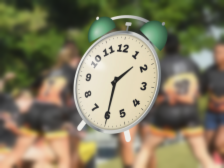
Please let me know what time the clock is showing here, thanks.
1:30
